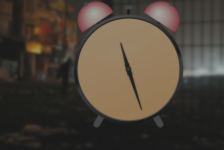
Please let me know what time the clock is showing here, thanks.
11:27
